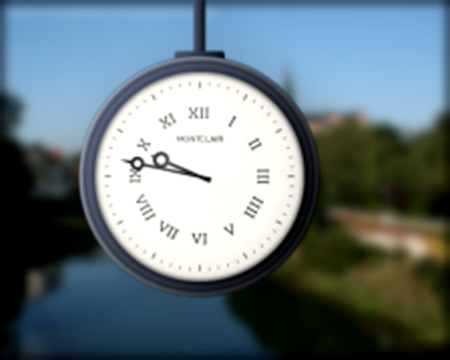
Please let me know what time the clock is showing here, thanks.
9:47
